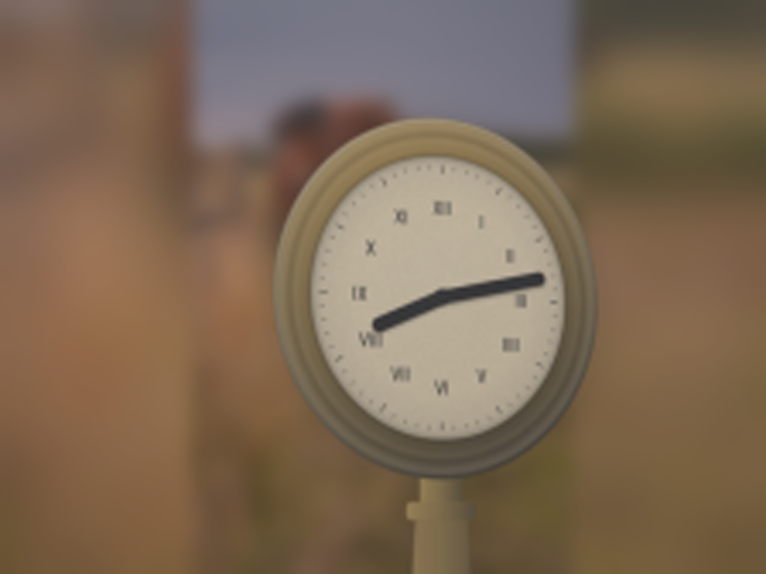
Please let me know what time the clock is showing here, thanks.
8:13
